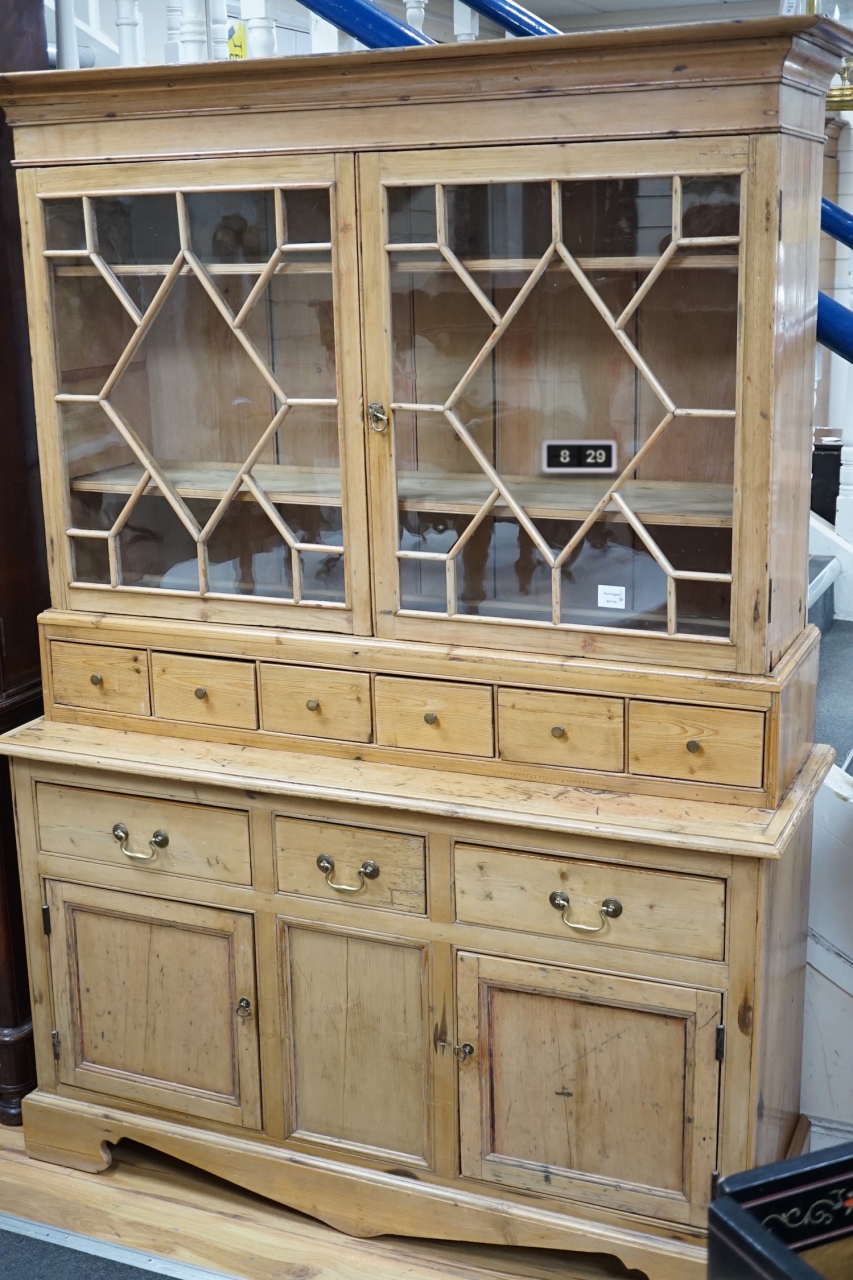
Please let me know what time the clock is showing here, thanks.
8:29
